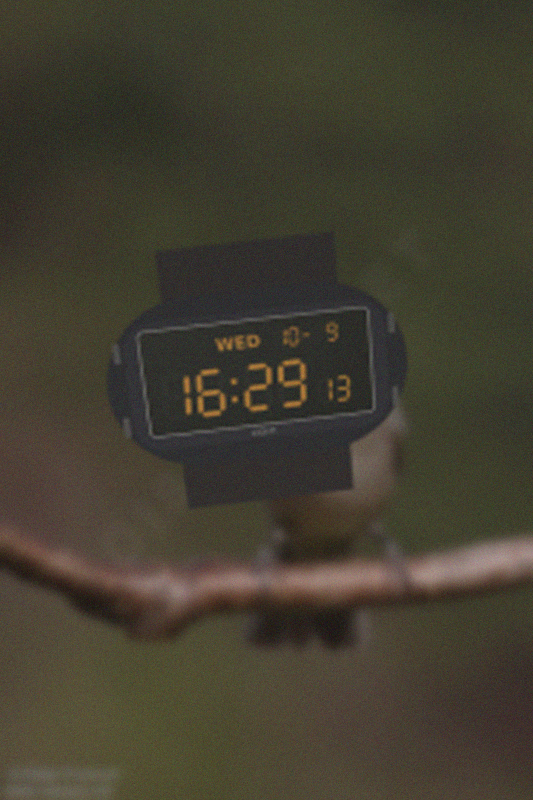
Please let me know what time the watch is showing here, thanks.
16:29:13
